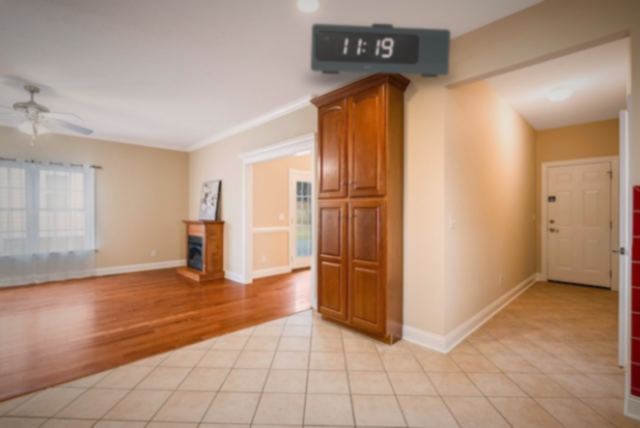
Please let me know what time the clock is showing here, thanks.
11:19
